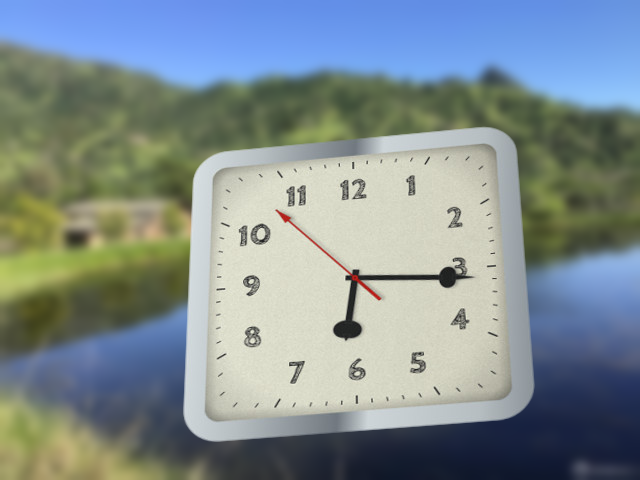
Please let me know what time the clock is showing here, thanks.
6:15:53
